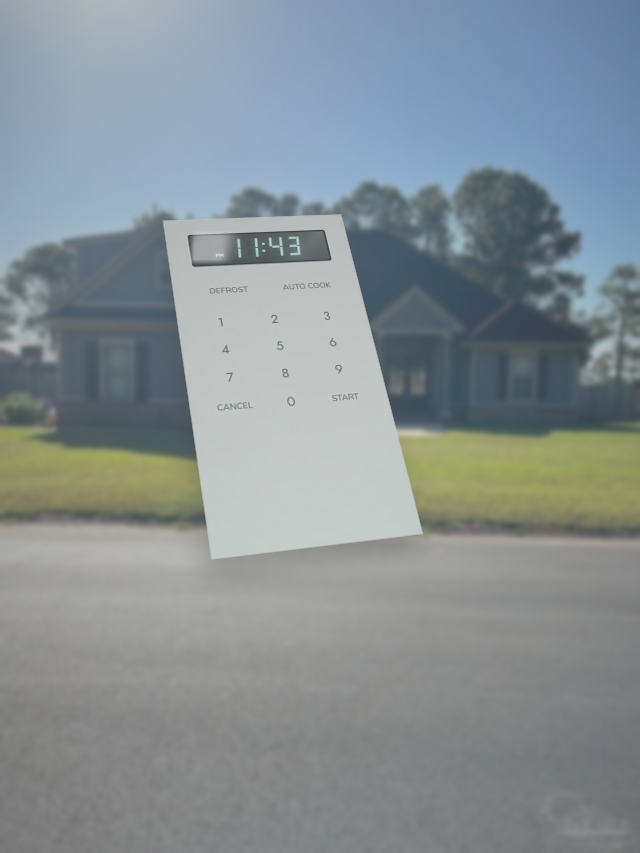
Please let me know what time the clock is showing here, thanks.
11:43
